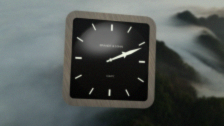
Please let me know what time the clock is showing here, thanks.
2:11
